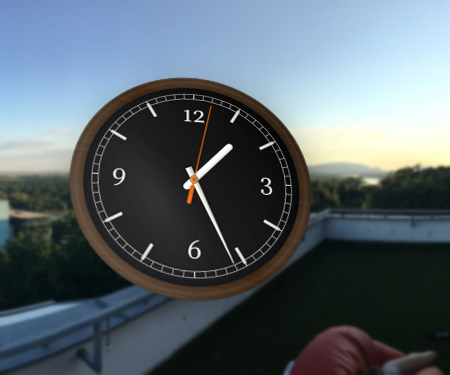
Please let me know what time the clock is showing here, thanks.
1:26:02
